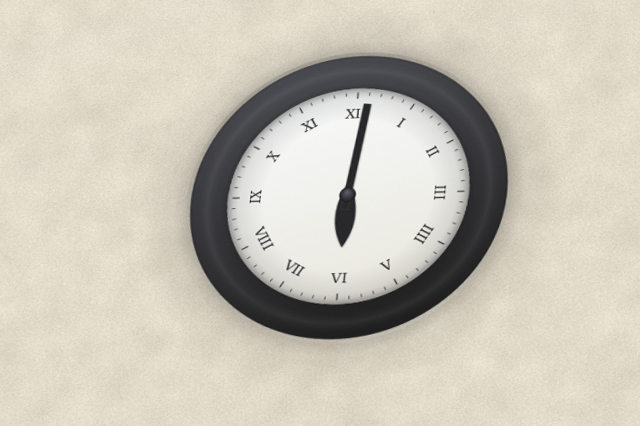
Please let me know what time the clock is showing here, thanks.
6:01
